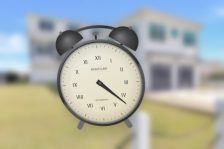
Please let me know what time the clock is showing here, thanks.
4:22
